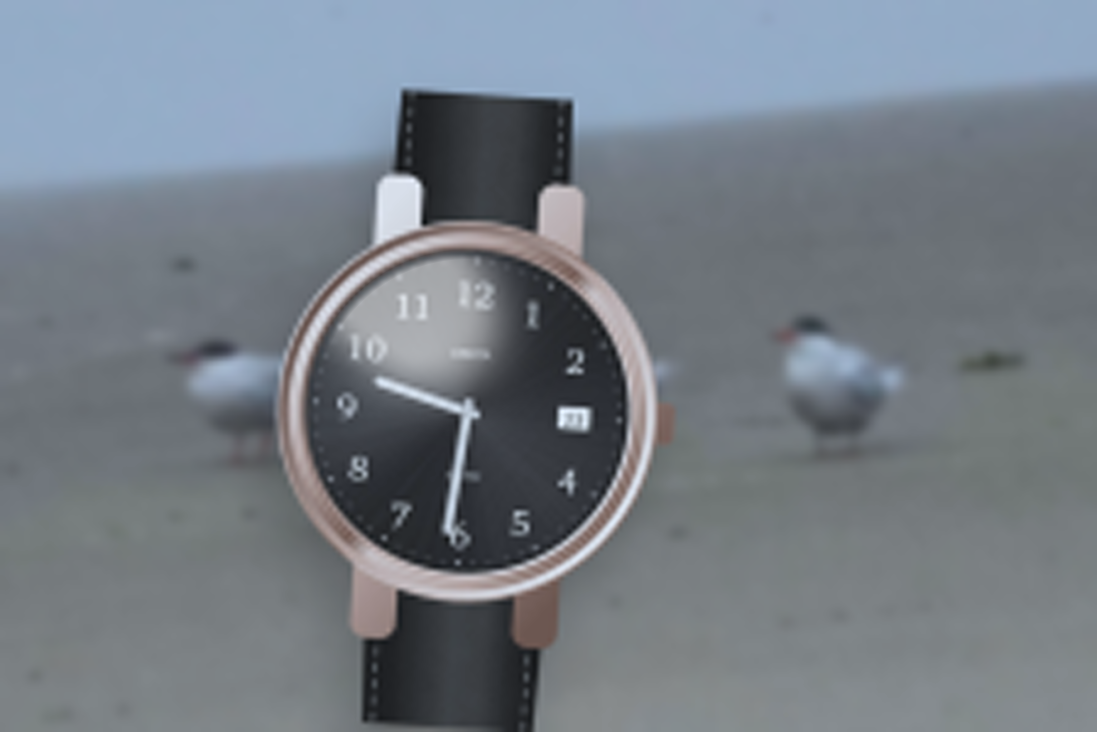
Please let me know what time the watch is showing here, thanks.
9:31
